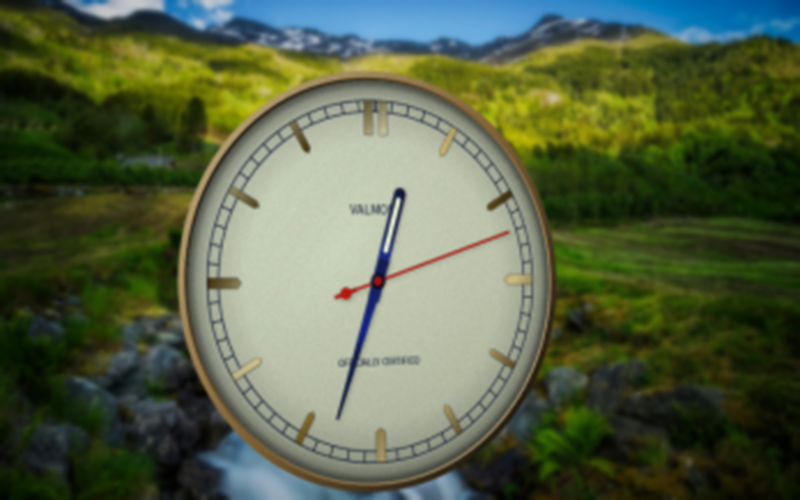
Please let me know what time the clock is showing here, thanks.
12:33:12
